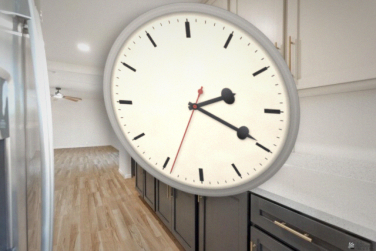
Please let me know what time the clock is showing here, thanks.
2:19:34
